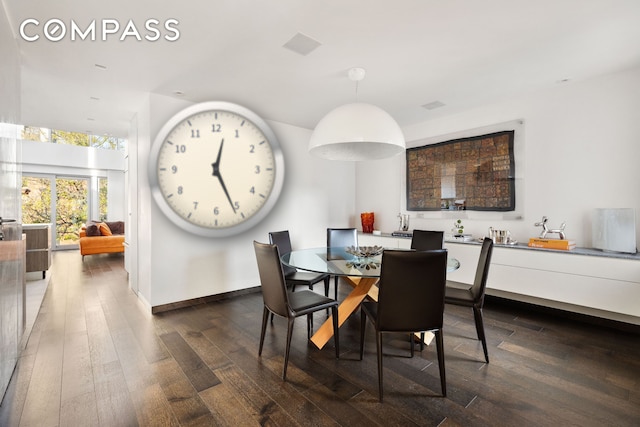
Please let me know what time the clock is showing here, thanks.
12:26
